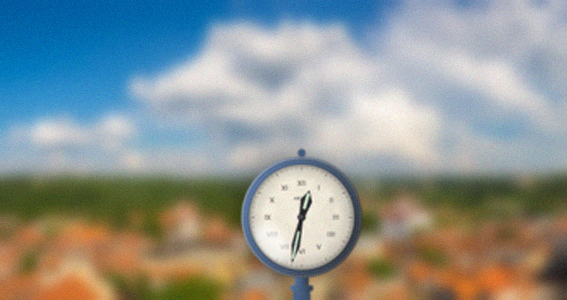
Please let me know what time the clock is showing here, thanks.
12:32
